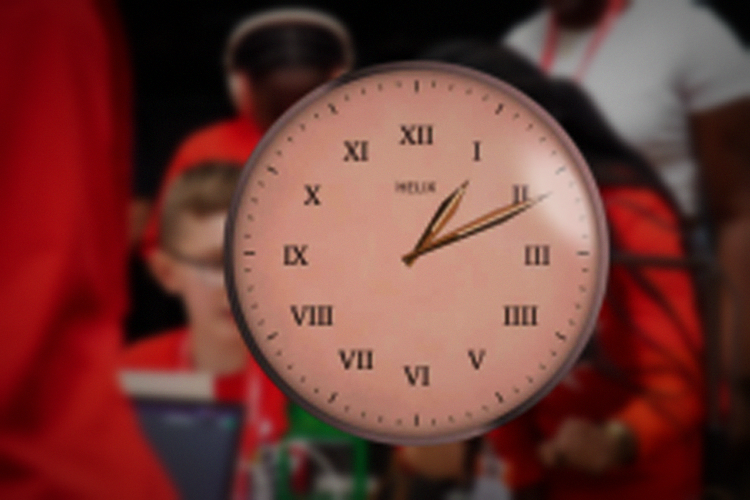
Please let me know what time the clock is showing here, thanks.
1:11
